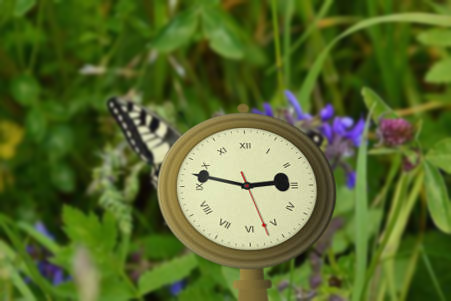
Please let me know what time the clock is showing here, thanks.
2:47:27
